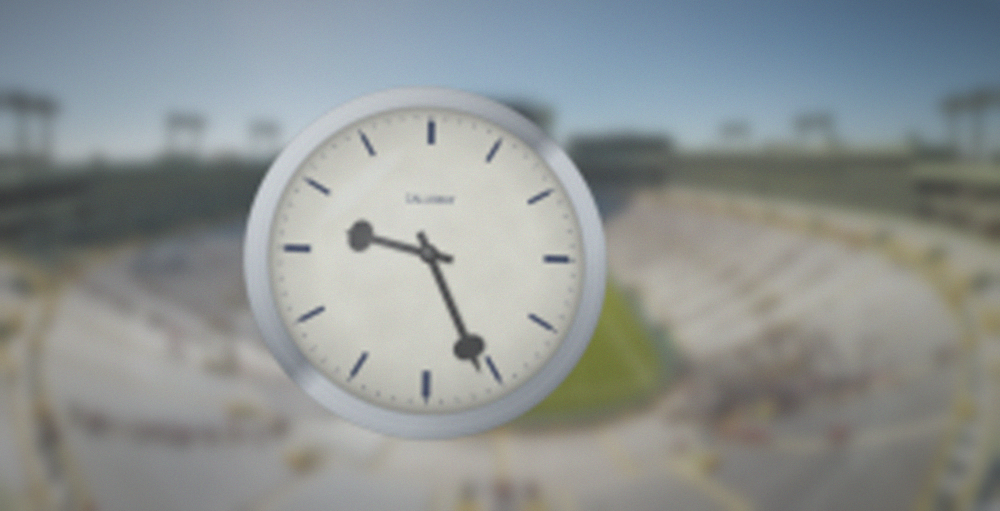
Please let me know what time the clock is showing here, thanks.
9:26
